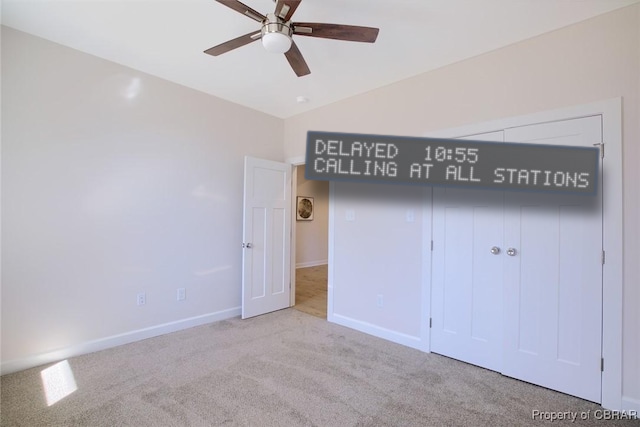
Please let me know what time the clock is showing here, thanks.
10:55
